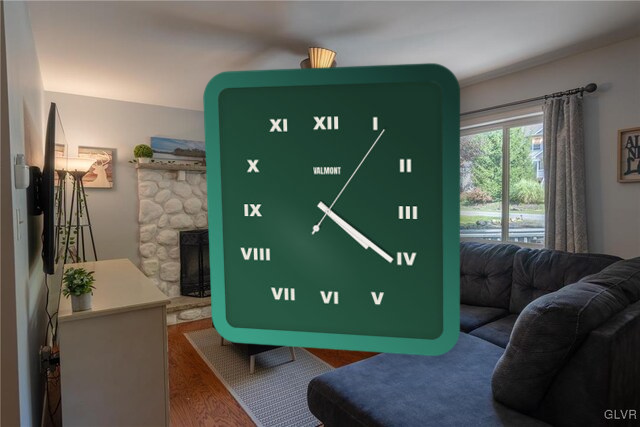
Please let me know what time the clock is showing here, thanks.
4:21:06
